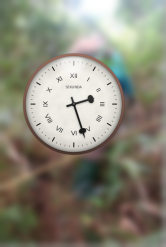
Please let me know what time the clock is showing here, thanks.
2:27
